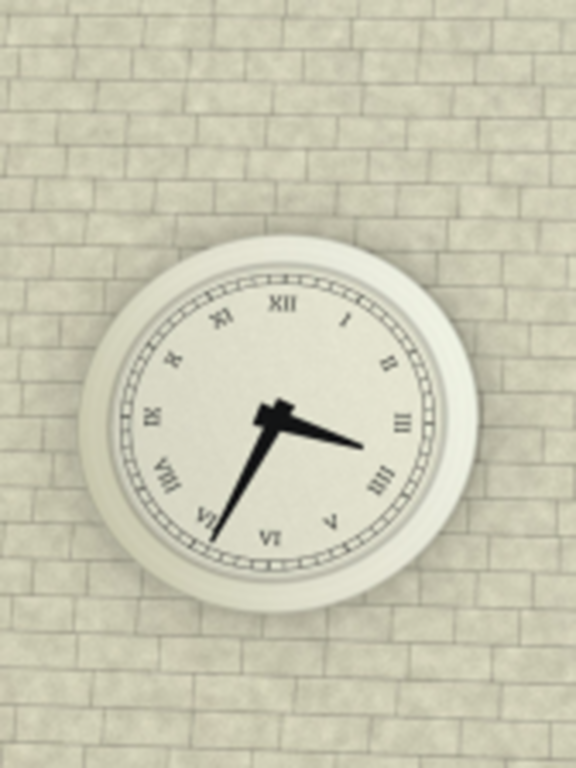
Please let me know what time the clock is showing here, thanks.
3:34
